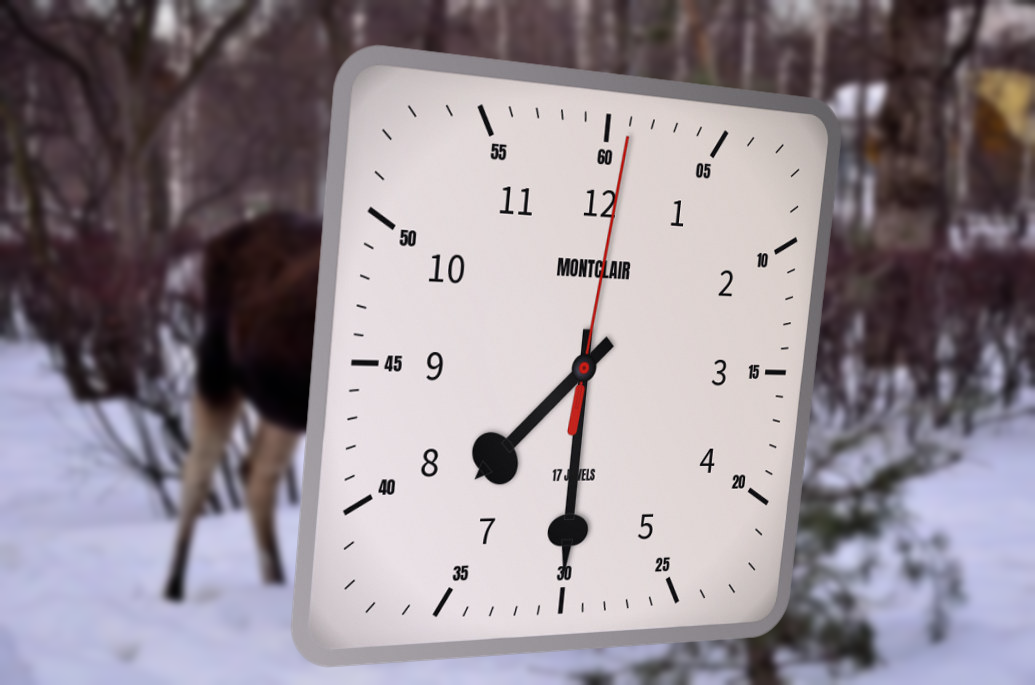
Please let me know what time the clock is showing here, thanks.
7:30:01
